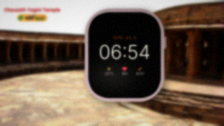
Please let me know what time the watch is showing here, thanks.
6:54
